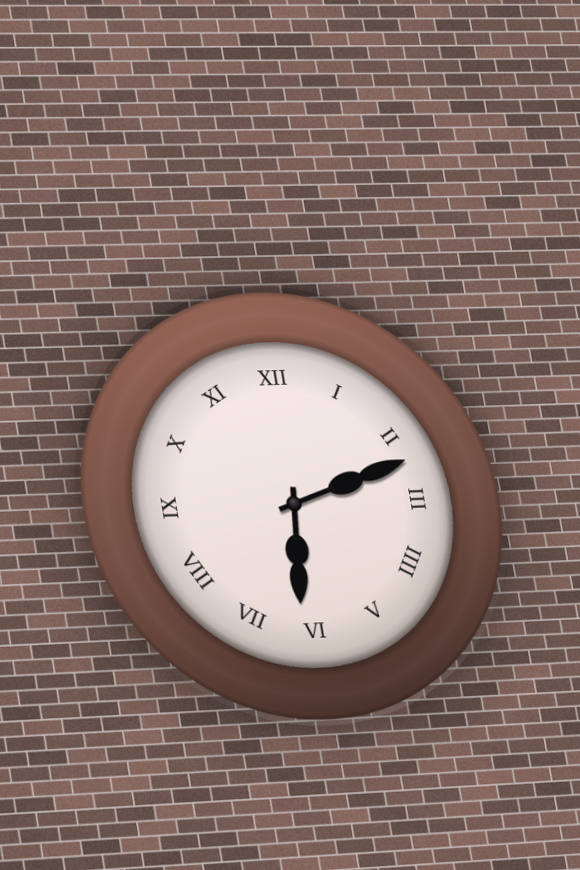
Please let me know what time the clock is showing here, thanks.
6:12
